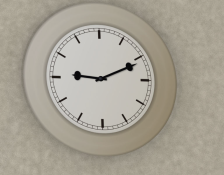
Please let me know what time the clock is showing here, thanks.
9:11
